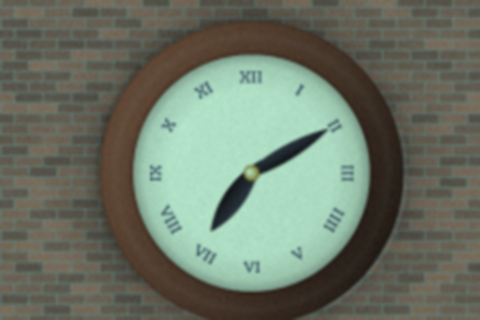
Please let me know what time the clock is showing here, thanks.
7:10
